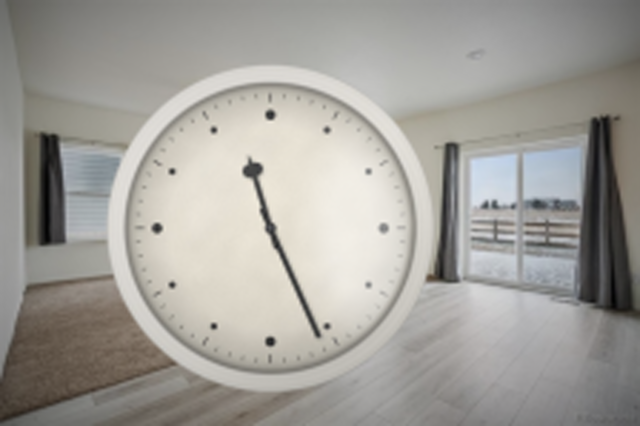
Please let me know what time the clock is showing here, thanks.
11:26
